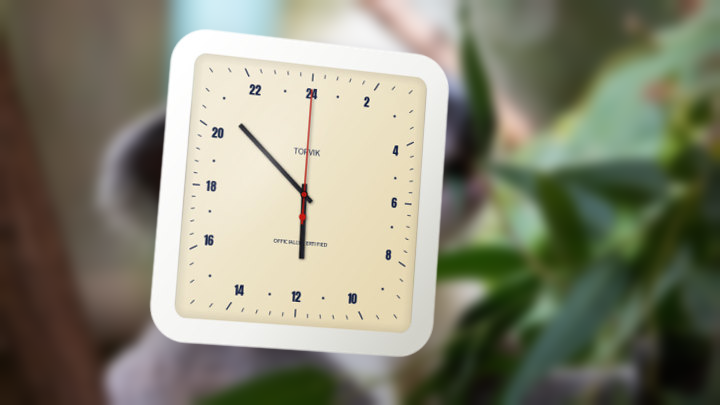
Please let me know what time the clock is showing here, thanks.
11:52:00
